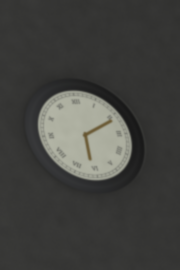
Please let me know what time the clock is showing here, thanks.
6:11
